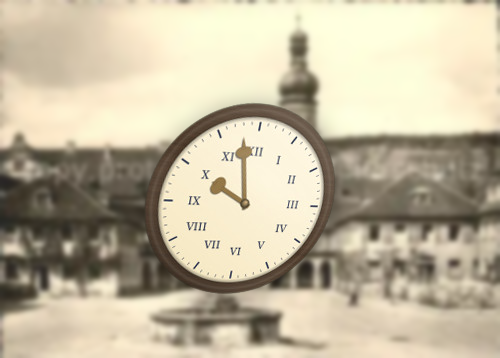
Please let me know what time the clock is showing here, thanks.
9:58
